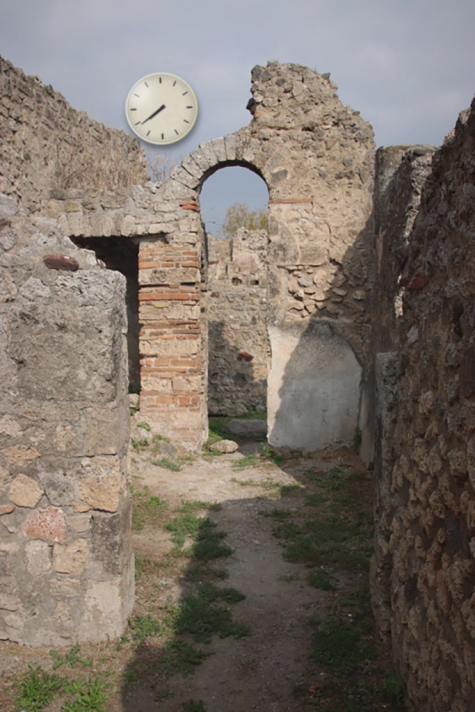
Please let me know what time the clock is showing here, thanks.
7:39
